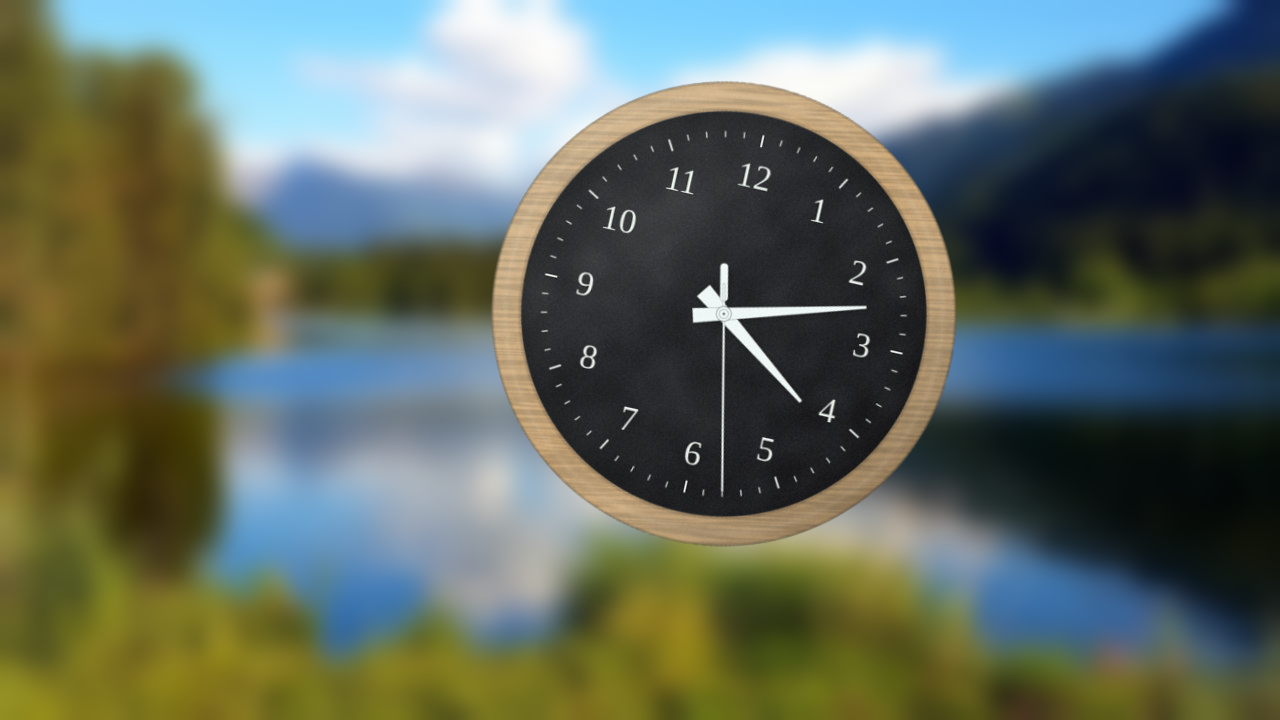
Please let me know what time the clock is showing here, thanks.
4:12:28
